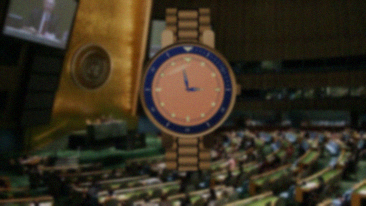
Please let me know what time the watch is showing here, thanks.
2:58
